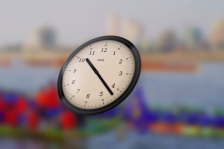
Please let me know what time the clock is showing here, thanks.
10:22
